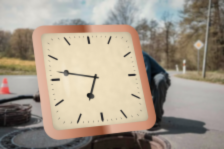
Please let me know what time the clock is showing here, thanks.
6:47
